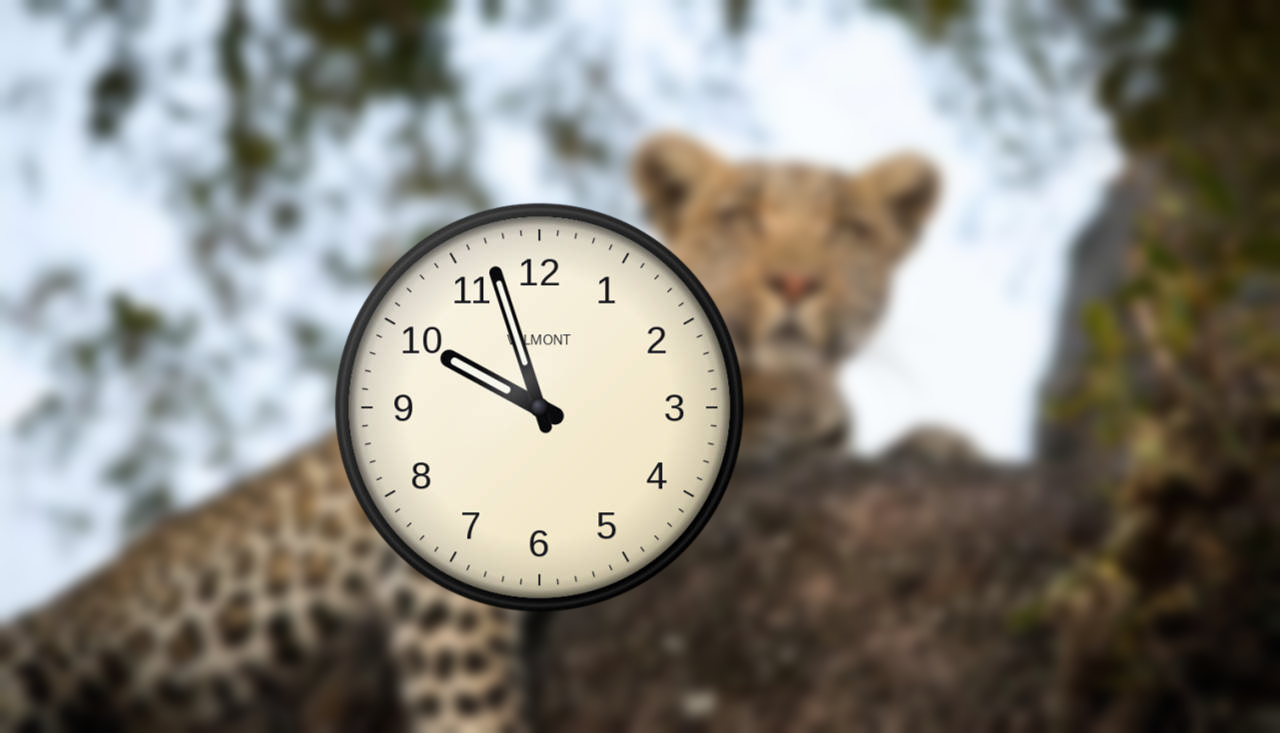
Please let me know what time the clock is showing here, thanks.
9:57
